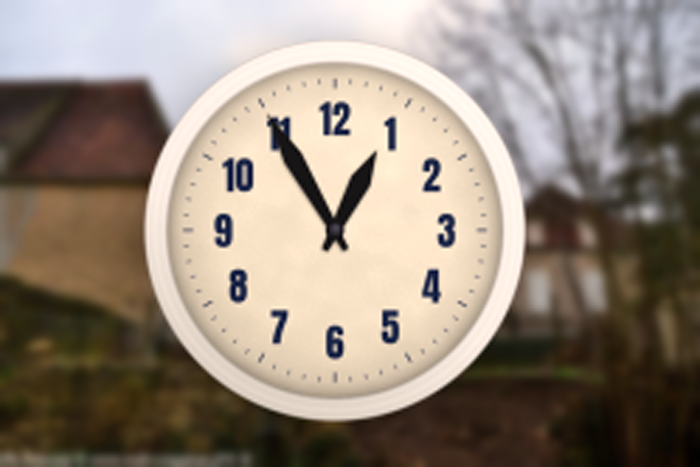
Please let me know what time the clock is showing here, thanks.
12:55
